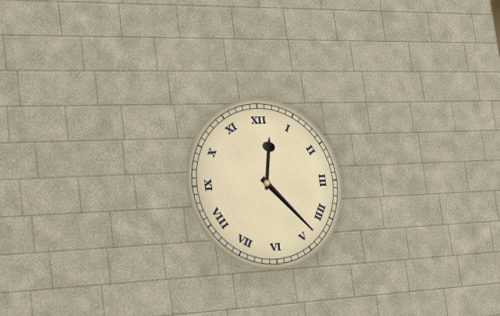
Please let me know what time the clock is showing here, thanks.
12:23
